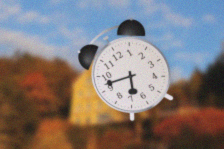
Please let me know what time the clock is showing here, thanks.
6:47
